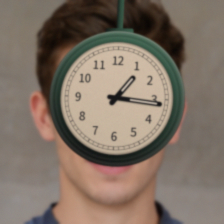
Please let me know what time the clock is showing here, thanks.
1:16
